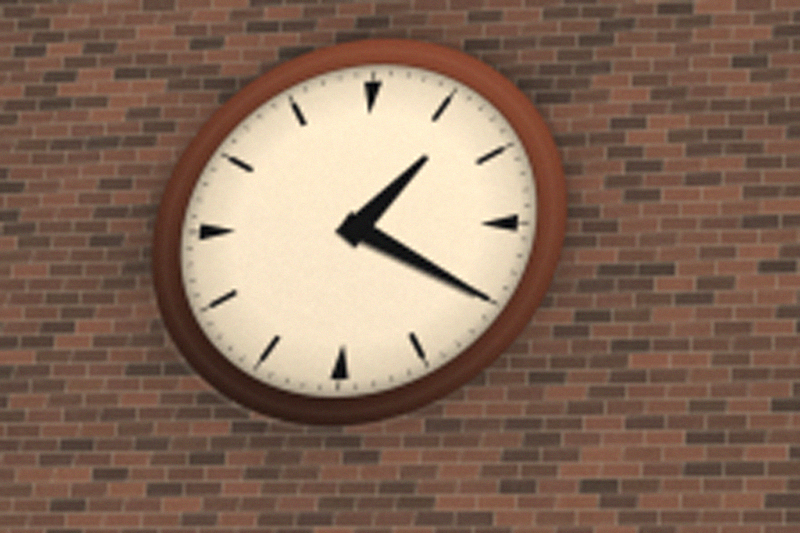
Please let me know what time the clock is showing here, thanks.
1:20
